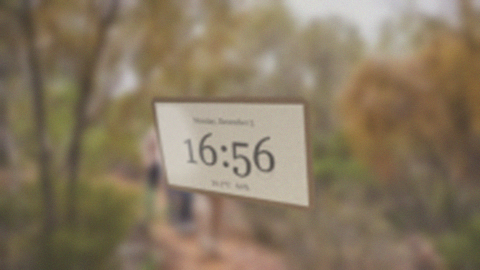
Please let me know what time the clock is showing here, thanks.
16:56
